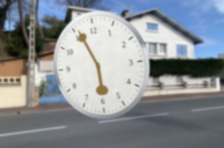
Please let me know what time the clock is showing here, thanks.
5:56
